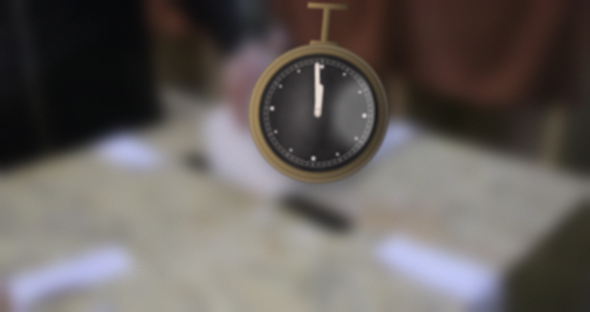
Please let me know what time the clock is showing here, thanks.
11:59
